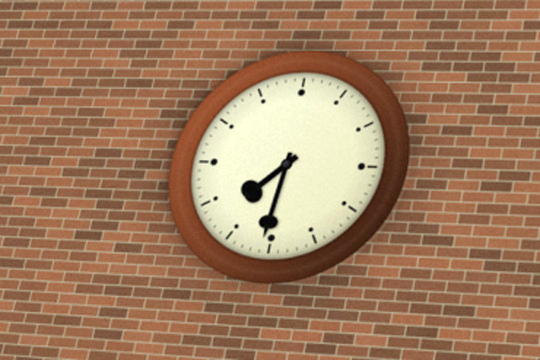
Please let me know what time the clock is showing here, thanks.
7:31
